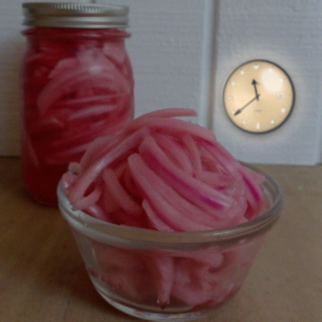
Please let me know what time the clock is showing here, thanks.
11:39
